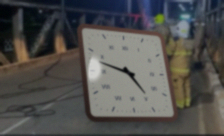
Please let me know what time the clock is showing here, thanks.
4:48
